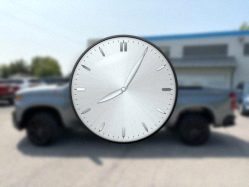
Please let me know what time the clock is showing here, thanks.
8:05
